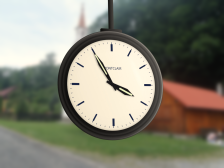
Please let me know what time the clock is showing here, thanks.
3:55
